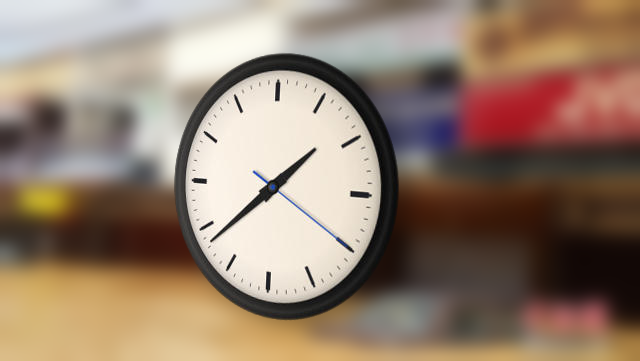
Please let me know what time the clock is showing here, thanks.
1:38:20
